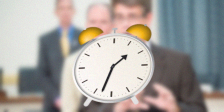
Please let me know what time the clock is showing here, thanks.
1:33
